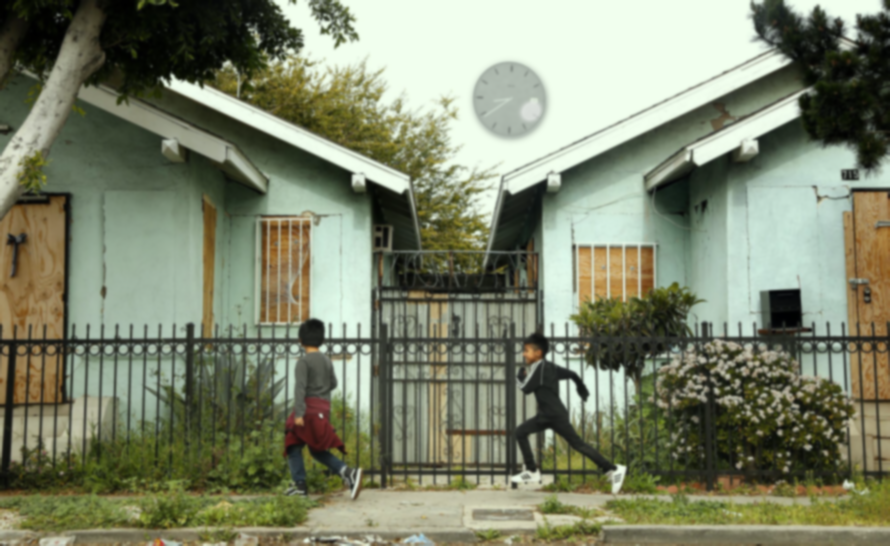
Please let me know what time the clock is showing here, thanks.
8:39
